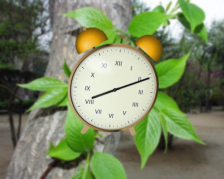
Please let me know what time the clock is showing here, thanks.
8:11
